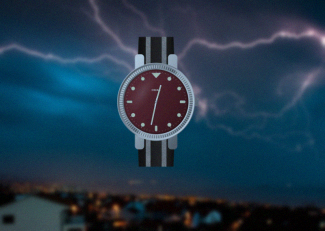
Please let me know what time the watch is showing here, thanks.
12:32
